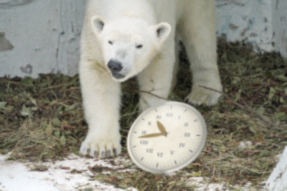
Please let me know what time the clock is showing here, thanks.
10:43
